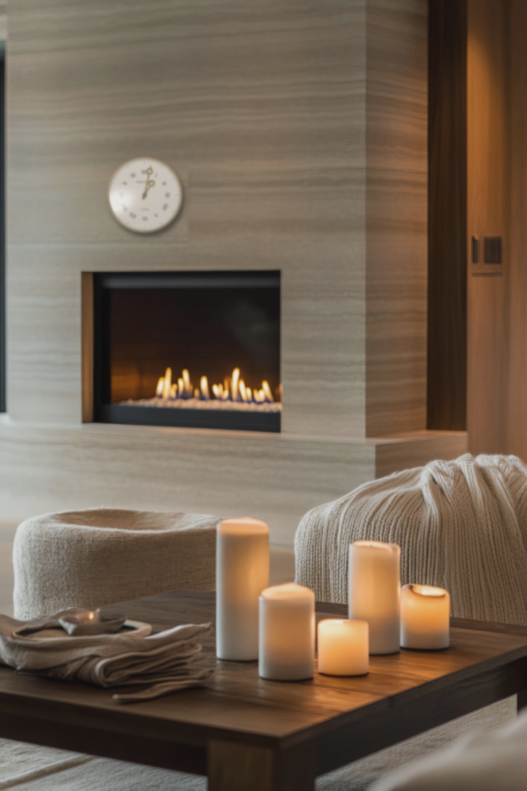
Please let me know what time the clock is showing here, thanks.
1:02
